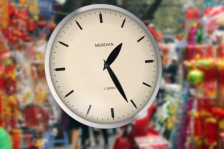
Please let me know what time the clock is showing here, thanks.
1:26
